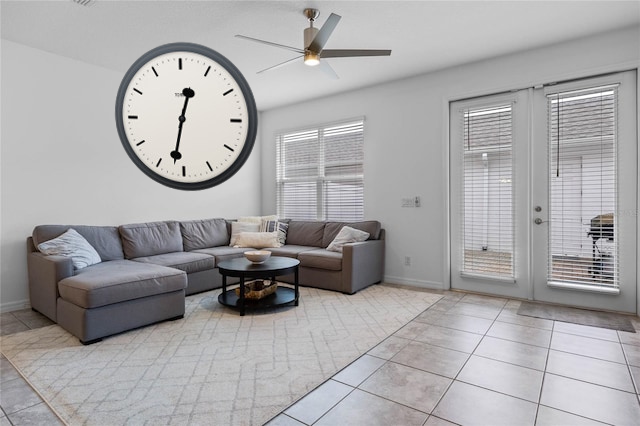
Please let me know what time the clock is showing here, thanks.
12:32
